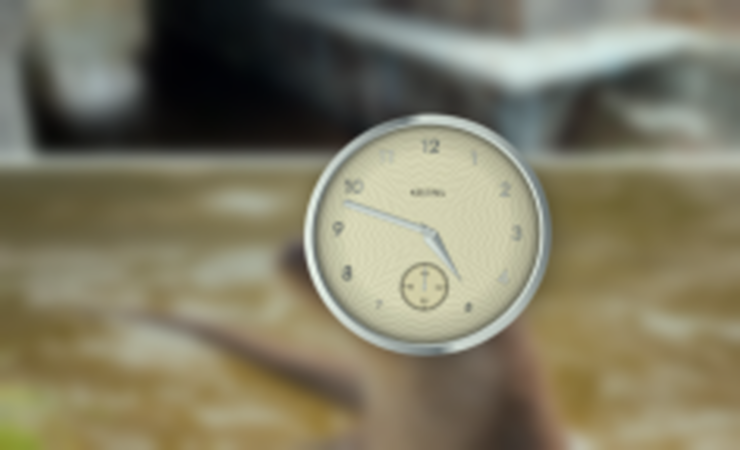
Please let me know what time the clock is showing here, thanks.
4:48
